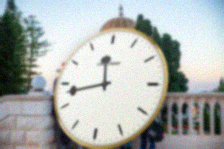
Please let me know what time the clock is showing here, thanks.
11:43
